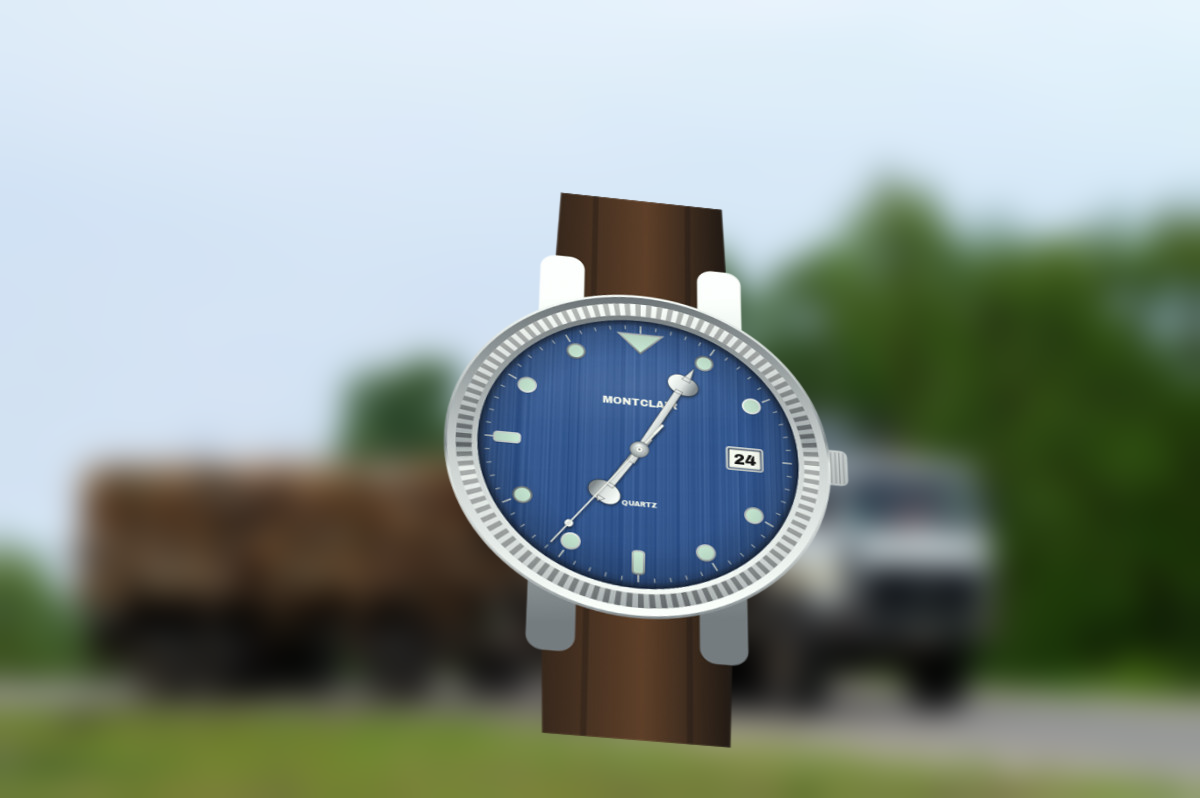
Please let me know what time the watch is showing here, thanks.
7:04:36
